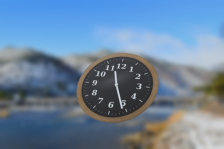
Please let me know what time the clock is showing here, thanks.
11:26
